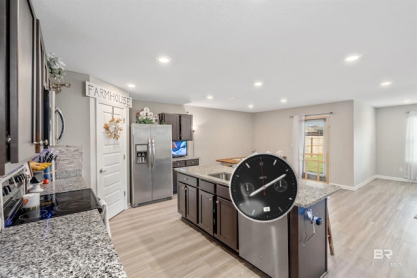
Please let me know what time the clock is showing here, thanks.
8:11
